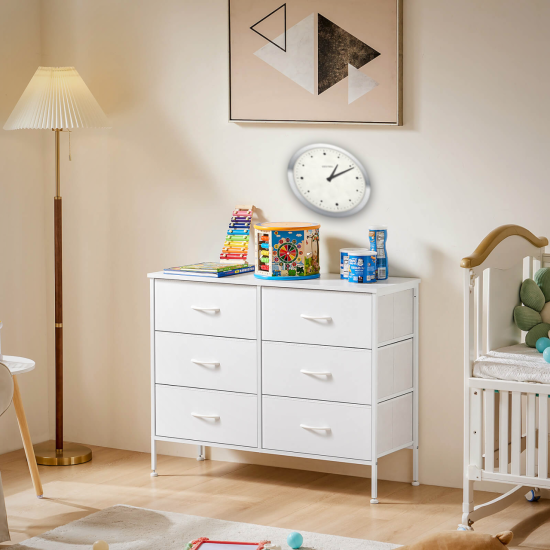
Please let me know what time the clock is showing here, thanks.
1:11
